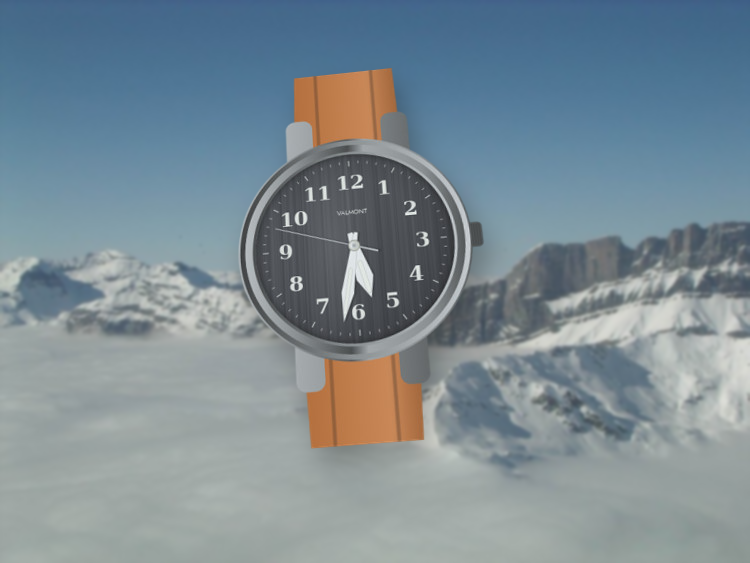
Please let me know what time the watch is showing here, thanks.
5:31:48
